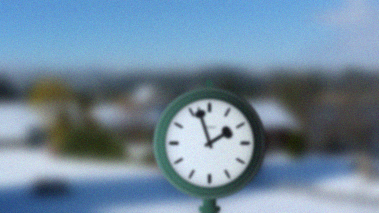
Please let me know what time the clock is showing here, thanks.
1:57
